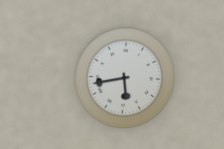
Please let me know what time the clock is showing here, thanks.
5:43
